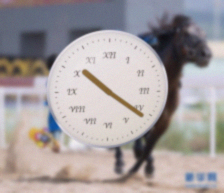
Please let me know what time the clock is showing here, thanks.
10:21
